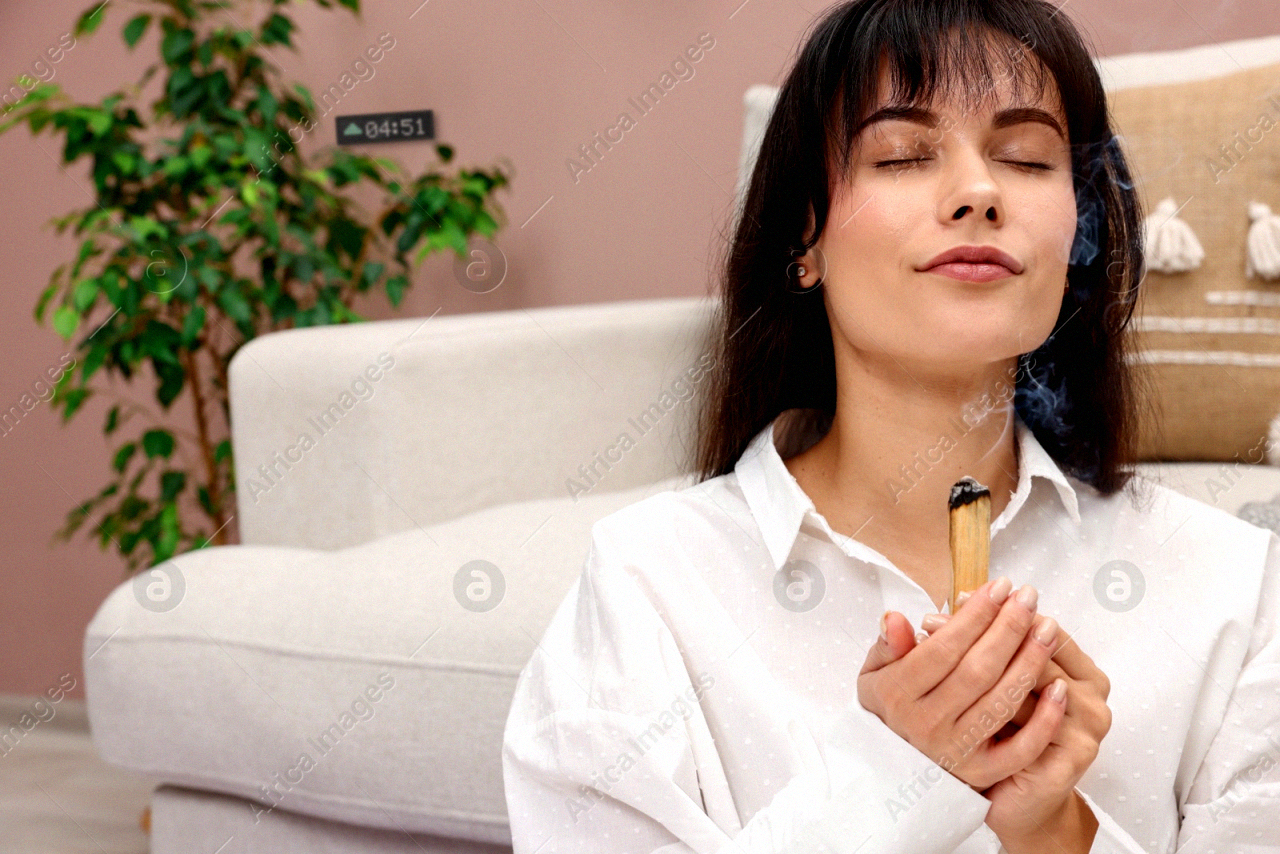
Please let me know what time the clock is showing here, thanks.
4:51
